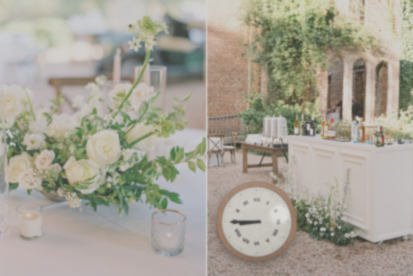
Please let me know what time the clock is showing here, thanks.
8:45
